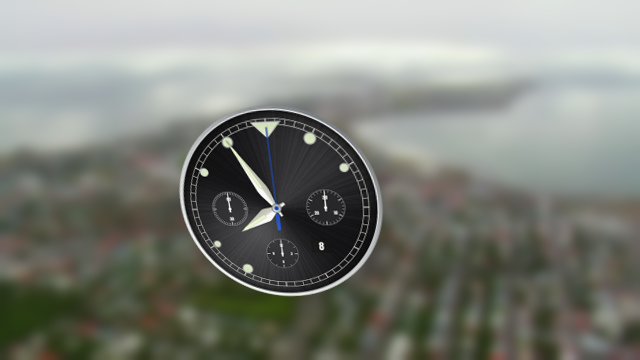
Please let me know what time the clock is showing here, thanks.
7:55
